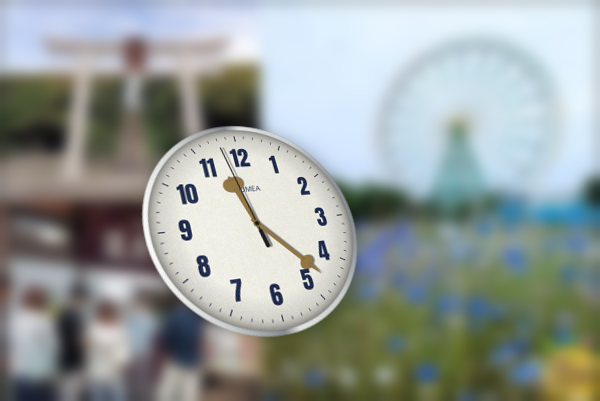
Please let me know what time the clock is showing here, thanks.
11:22:58
